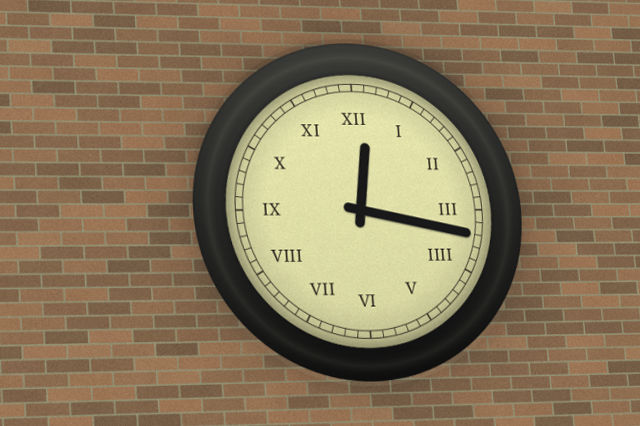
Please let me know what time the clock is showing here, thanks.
12:17
